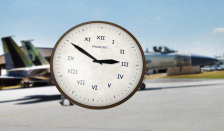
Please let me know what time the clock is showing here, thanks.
2:50
